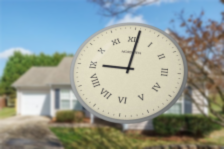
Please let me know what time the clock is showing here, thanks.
9:01
